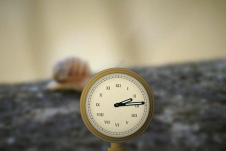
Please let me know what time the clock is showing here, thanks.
2:14
